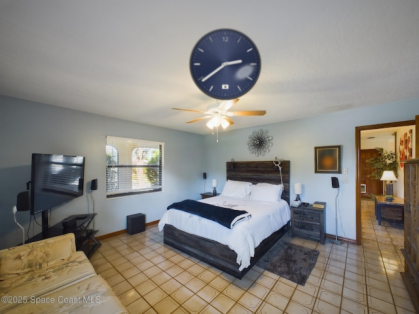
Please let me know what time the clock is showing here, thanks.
2:39
